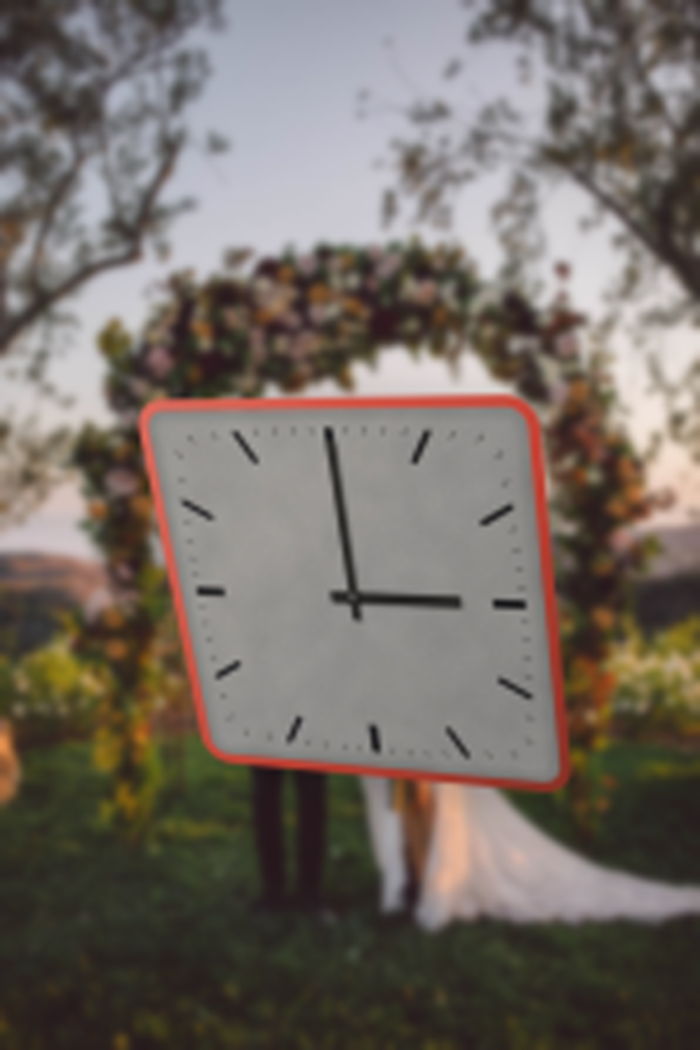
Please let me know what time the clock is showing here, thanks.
3:00
